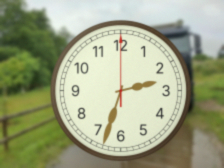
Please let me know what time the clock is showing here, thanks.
2:33:00
